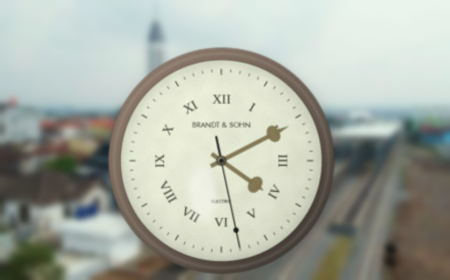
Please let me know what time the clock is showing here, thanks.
4:10:28
